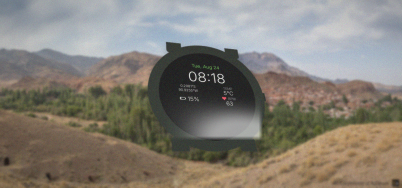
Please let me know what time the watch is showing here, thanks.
8:18
